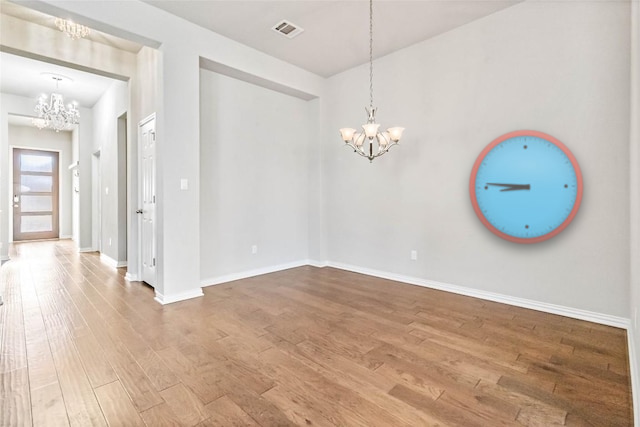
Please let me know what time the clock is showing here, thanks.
8:46
